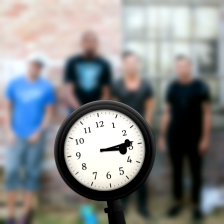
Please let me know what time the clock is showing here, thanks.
3:14
